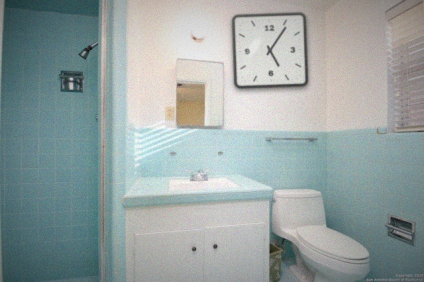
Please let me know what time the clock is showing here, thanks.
5:06
